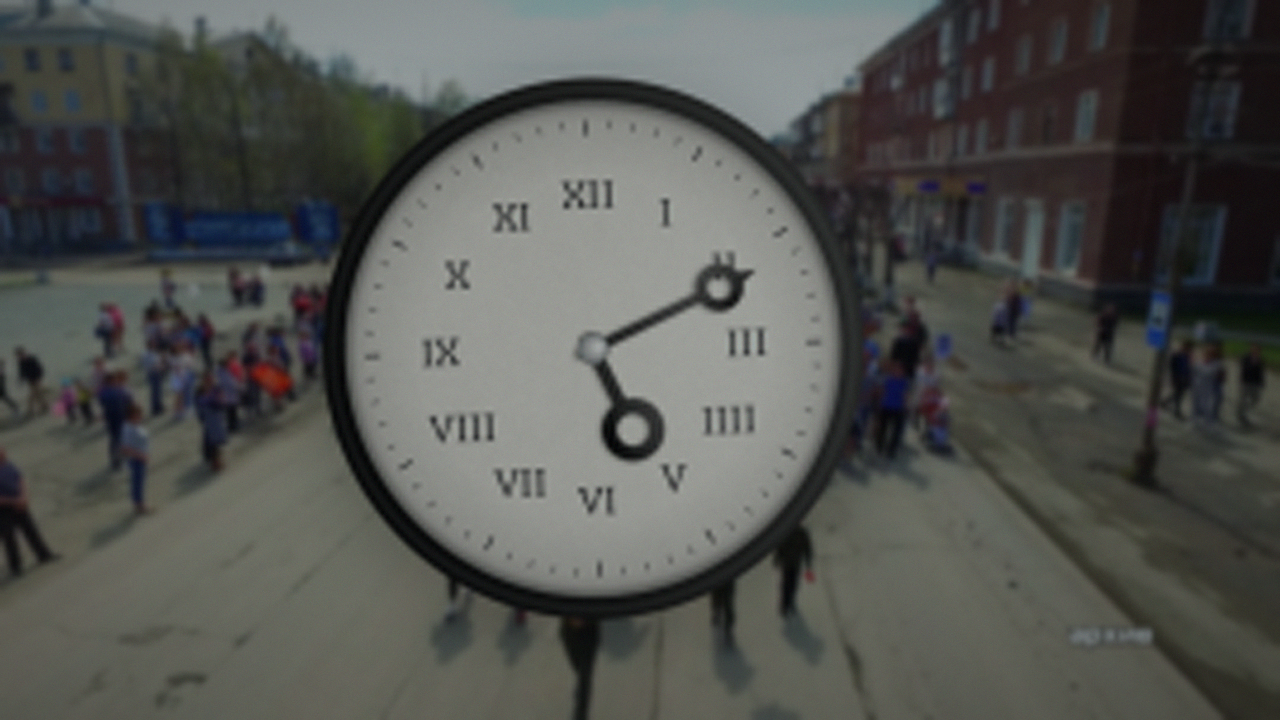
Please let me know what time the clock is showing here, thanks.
5:11
